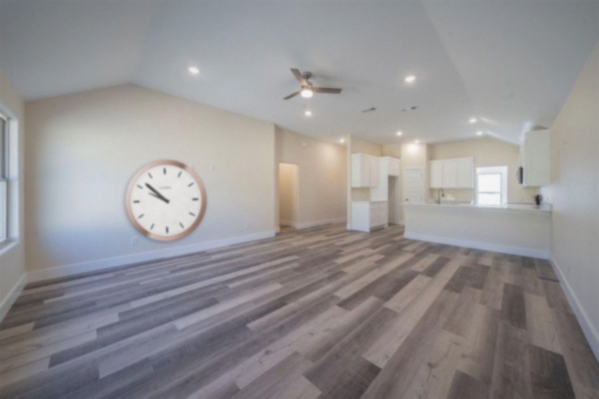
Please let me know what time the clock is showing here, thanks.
9:52
